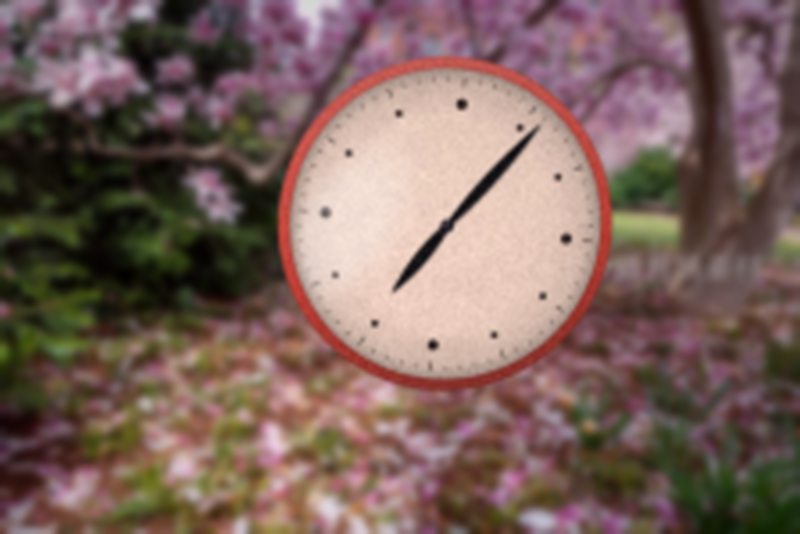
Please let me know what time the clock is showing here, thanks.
7:06
